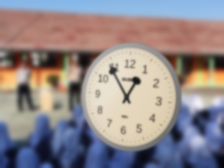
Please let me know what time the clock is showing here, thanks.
12:54
